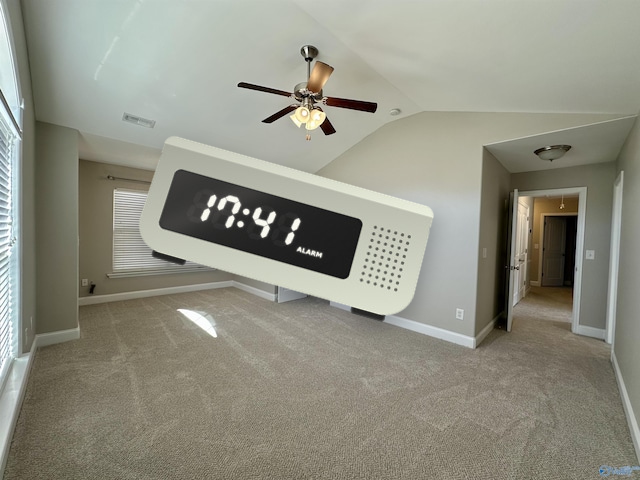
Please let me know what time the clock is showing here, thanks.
17:41
